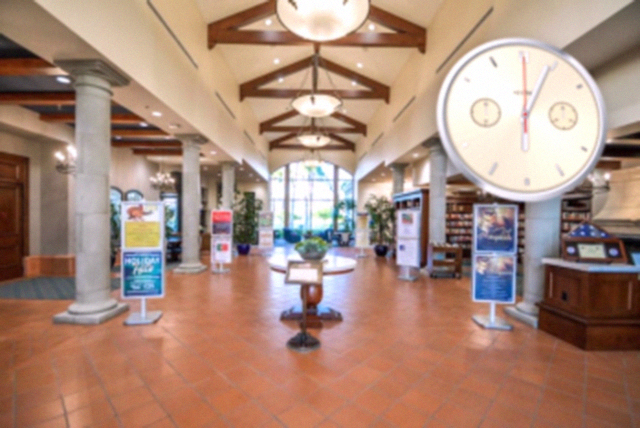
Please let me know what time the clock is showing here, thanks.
6:04
